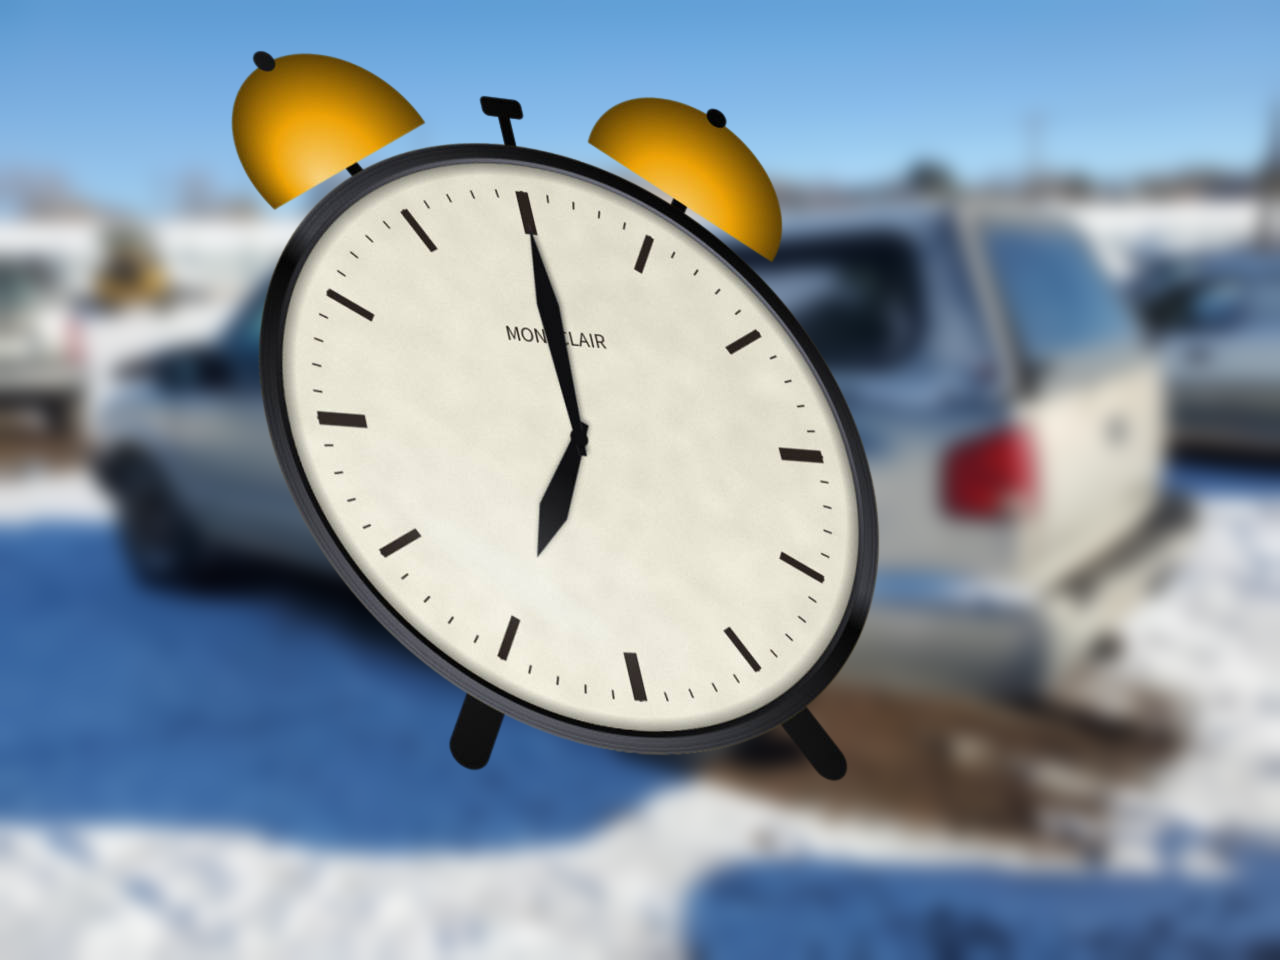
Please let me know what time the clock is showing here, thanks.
7:00
